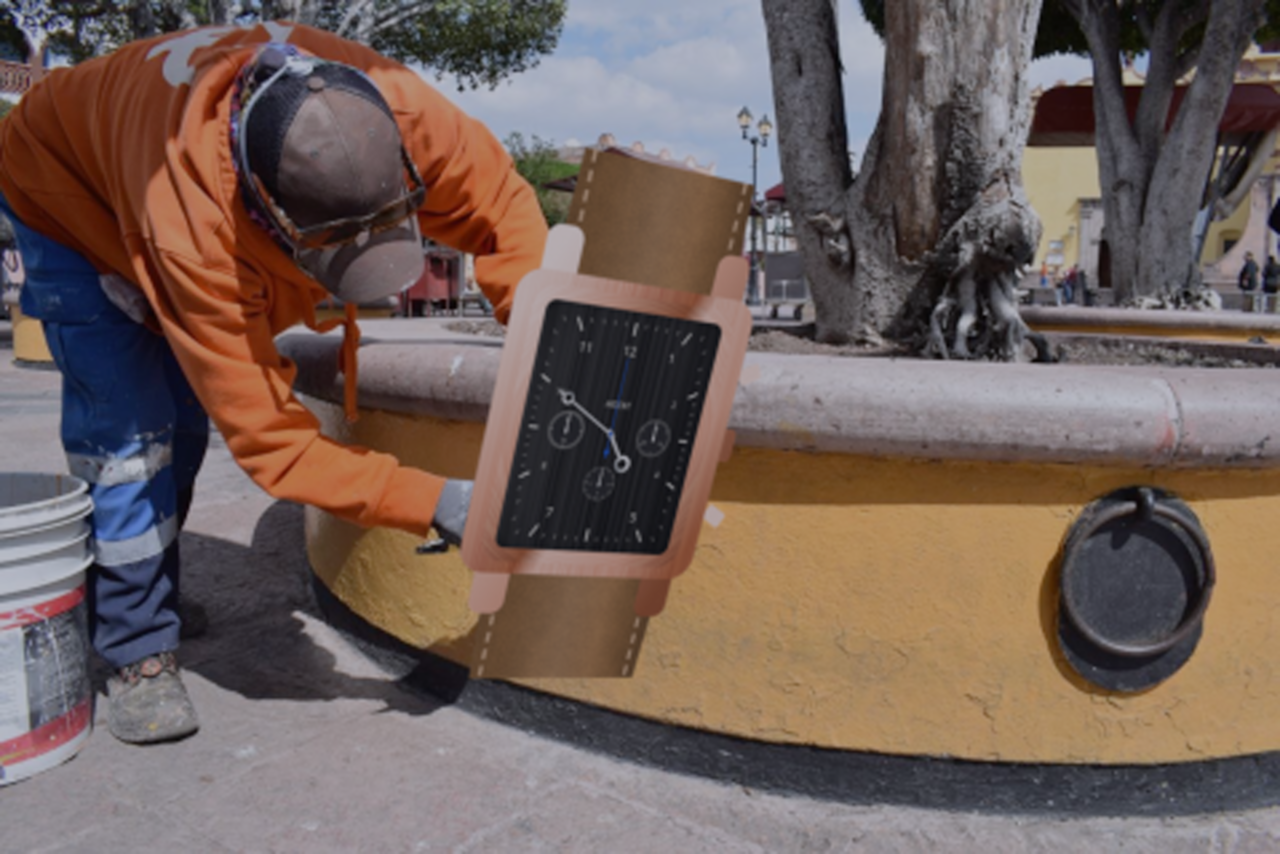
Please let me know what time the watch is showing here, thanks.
4:50
